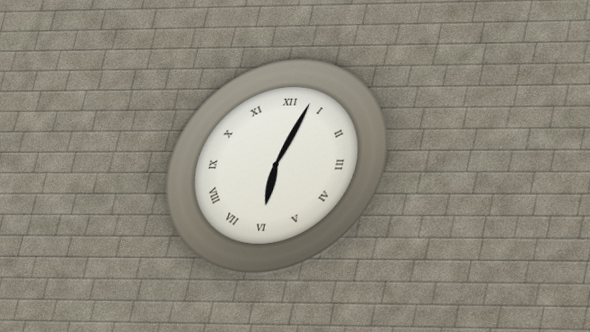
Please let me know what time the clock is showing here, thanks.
6:03
